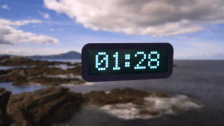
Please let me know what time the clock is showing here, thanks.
1:28
